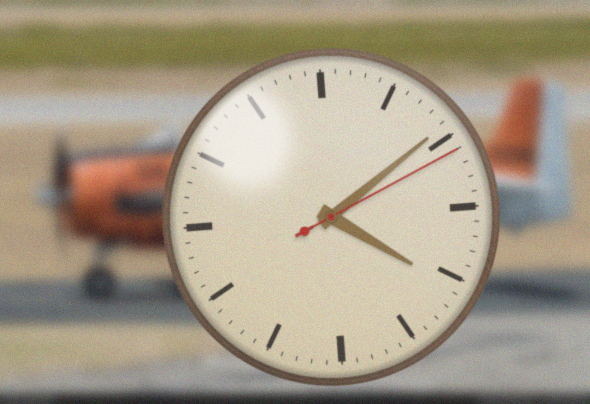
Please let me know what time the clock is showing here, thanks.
4:09:11
